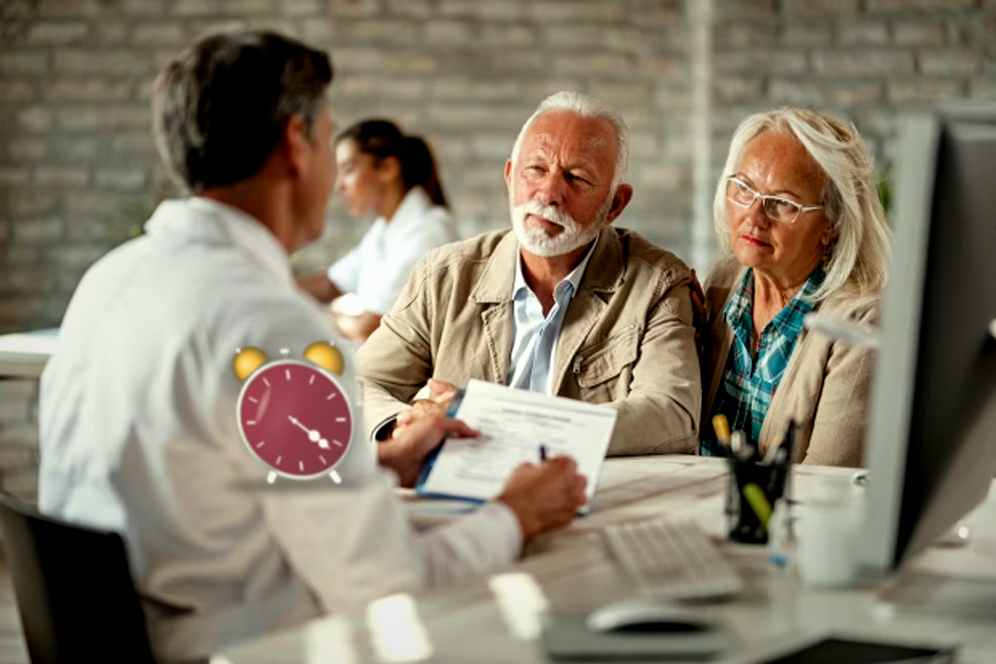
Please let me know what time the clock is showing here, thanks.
4:22
